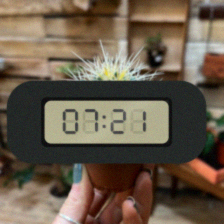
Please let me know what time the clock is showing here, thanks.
7:21
